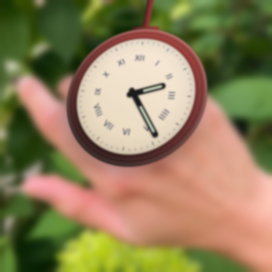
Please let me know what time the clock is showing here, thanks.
2:24
